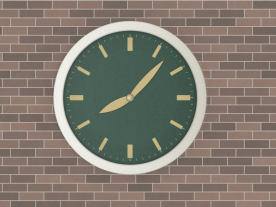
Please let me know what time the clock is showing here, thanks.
8:07
